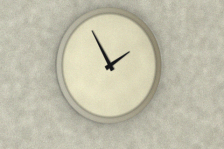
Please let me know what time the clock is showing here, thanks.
1:55
